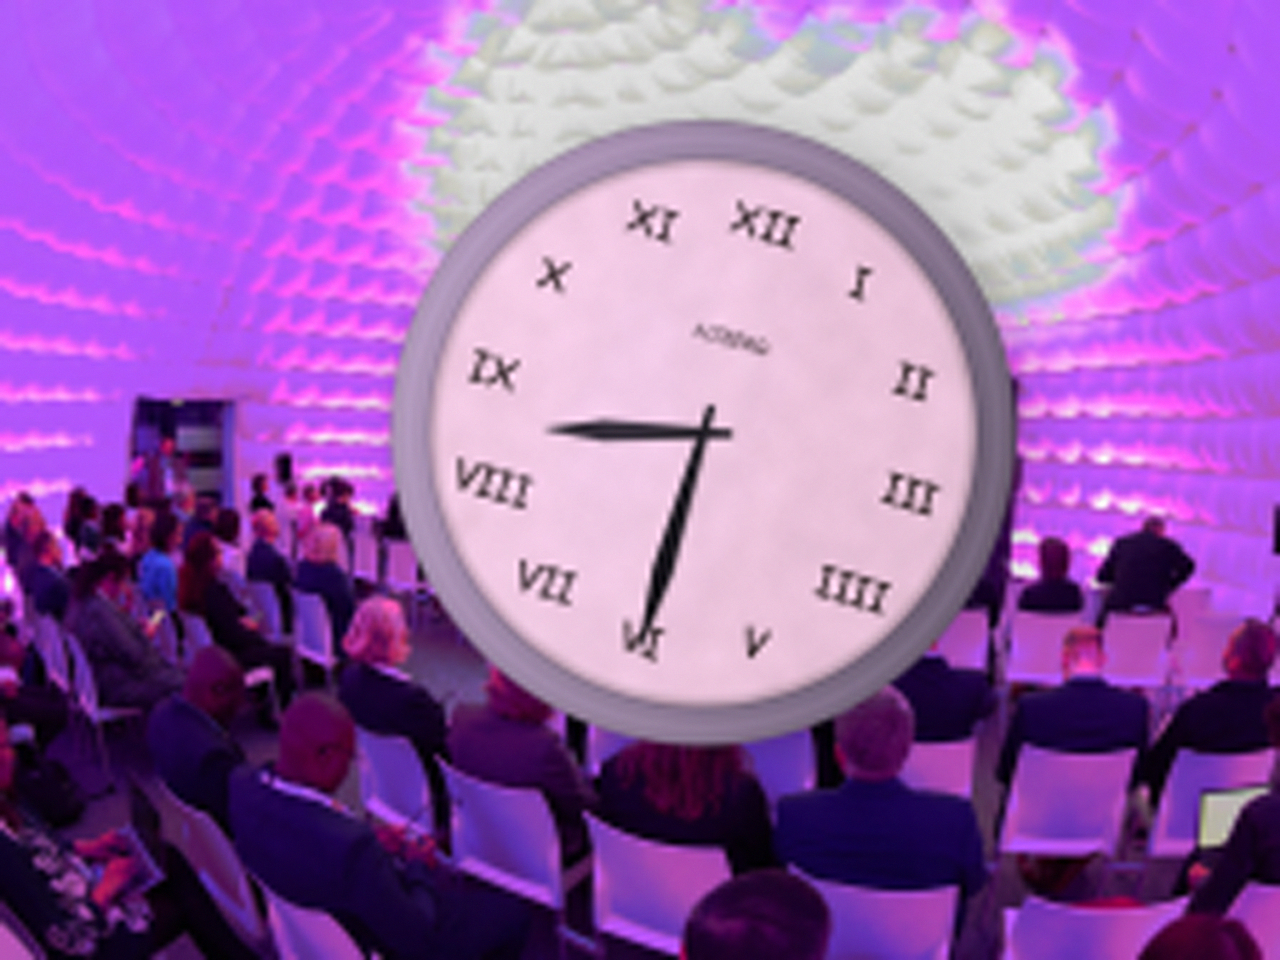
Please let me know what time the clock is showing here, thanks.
8:30
